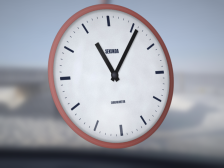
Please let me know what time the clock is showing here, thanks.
11:06
